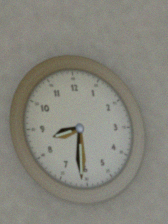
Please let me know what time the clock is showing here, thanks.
8:31
